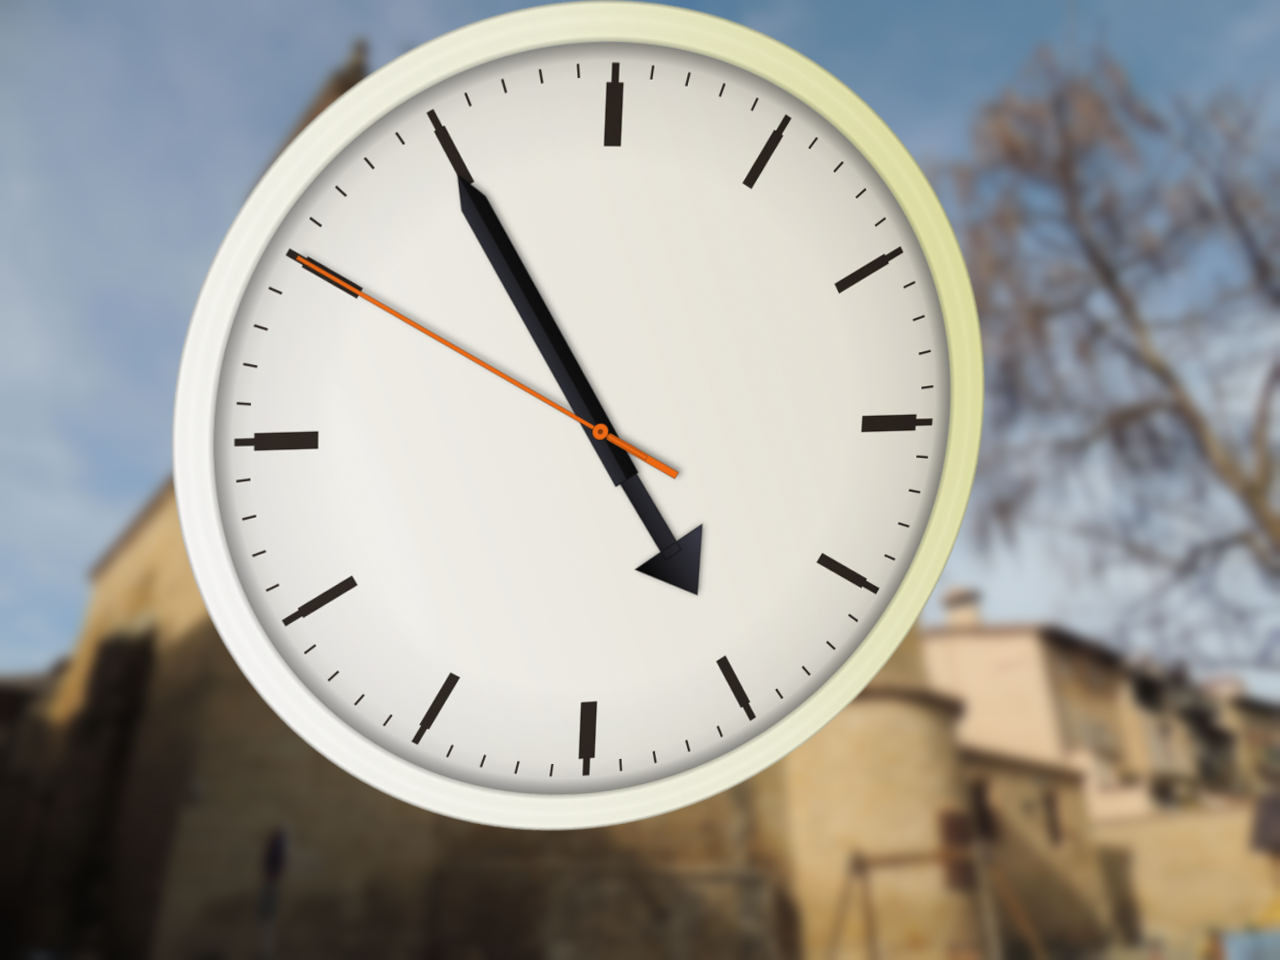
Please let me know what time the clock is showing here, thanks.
4:54:50
